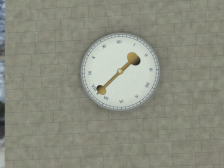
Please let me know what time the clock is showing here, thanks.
1:38
